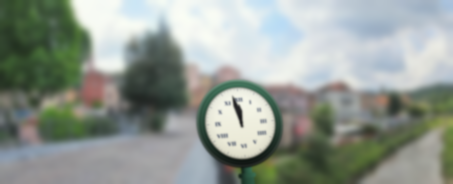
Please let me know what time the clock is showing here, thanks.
11:58
